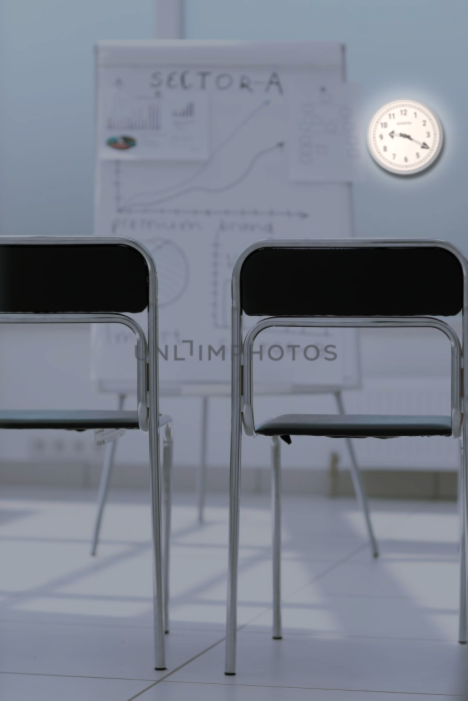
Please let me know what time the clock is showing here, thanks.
9:20
